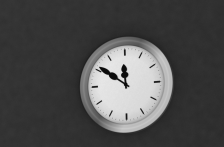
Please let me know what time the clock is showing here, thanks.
11:51
